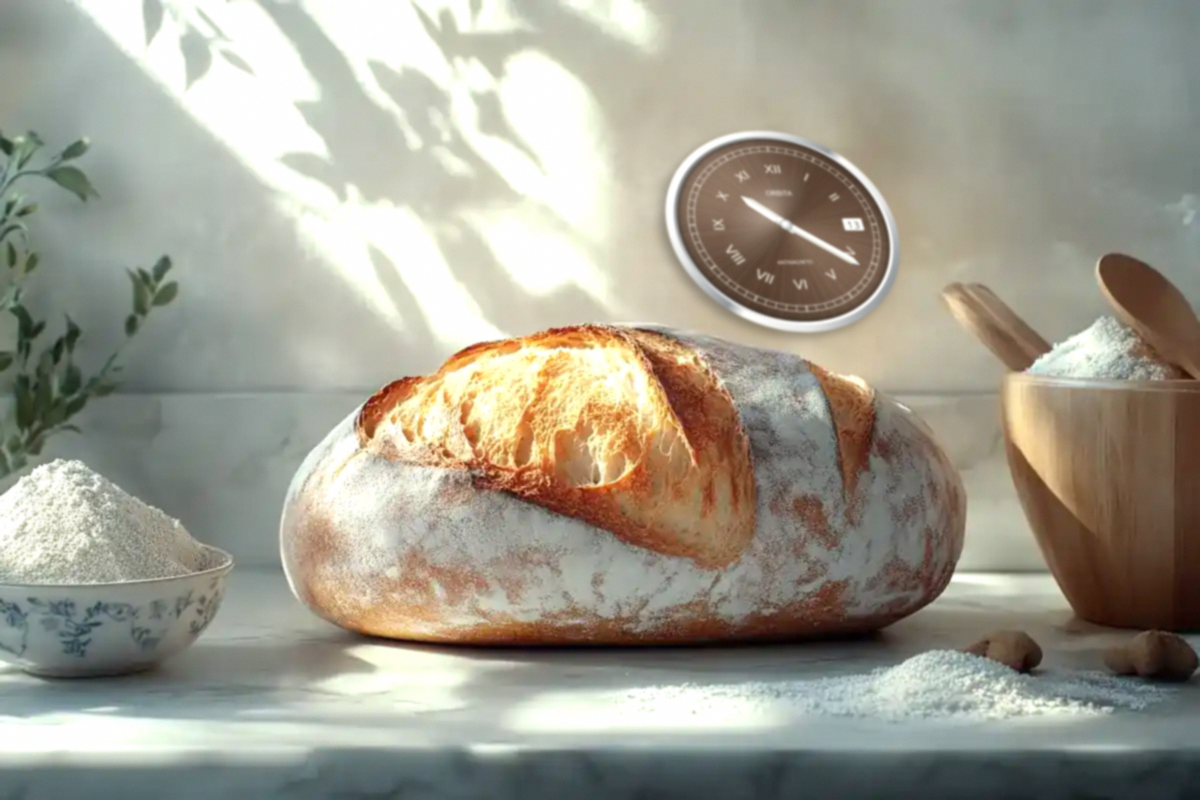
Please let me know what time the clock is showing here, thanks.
10:21
